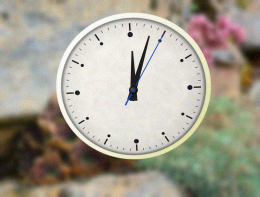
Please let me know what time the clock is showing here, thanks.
12:03:05
